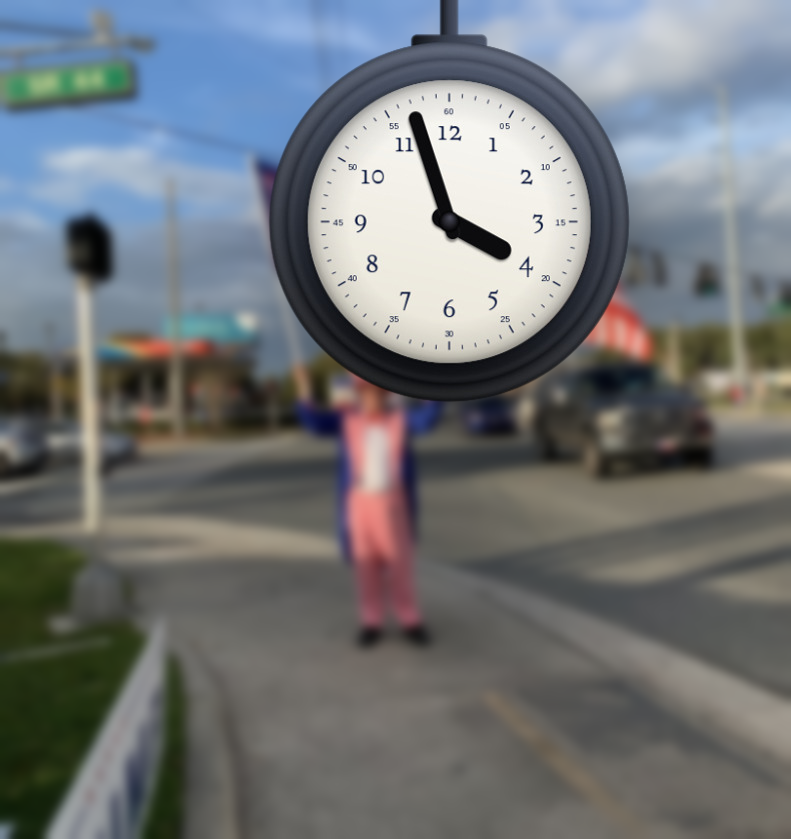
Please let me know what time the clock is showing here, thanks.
3:57
